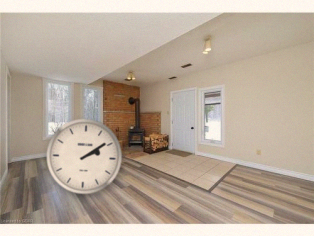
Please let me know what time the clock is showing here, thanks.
2:09
